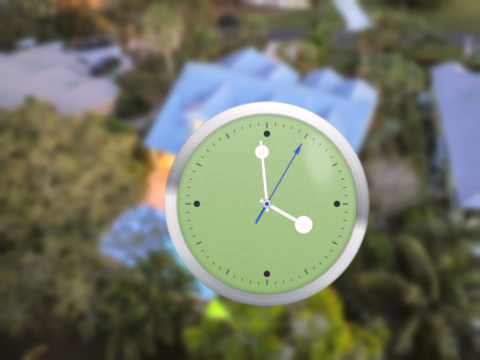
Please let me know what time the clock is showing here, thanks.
3:59:05
